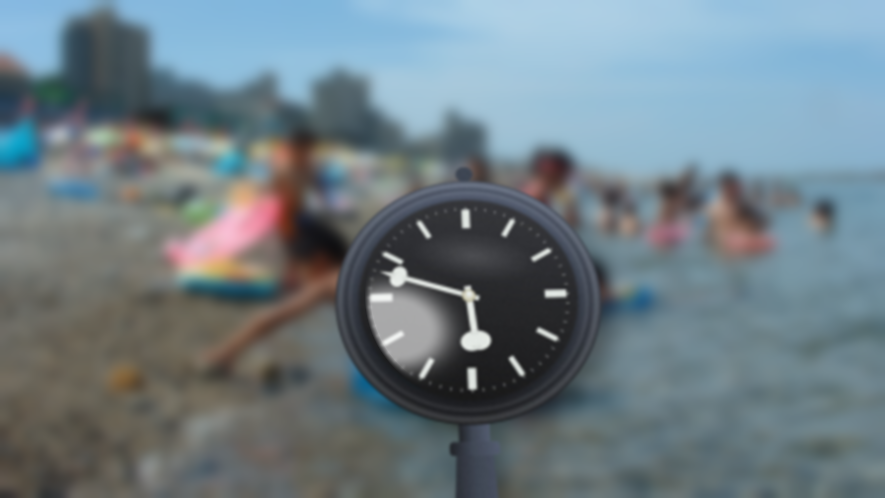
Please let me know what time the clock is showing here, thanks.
5:48
